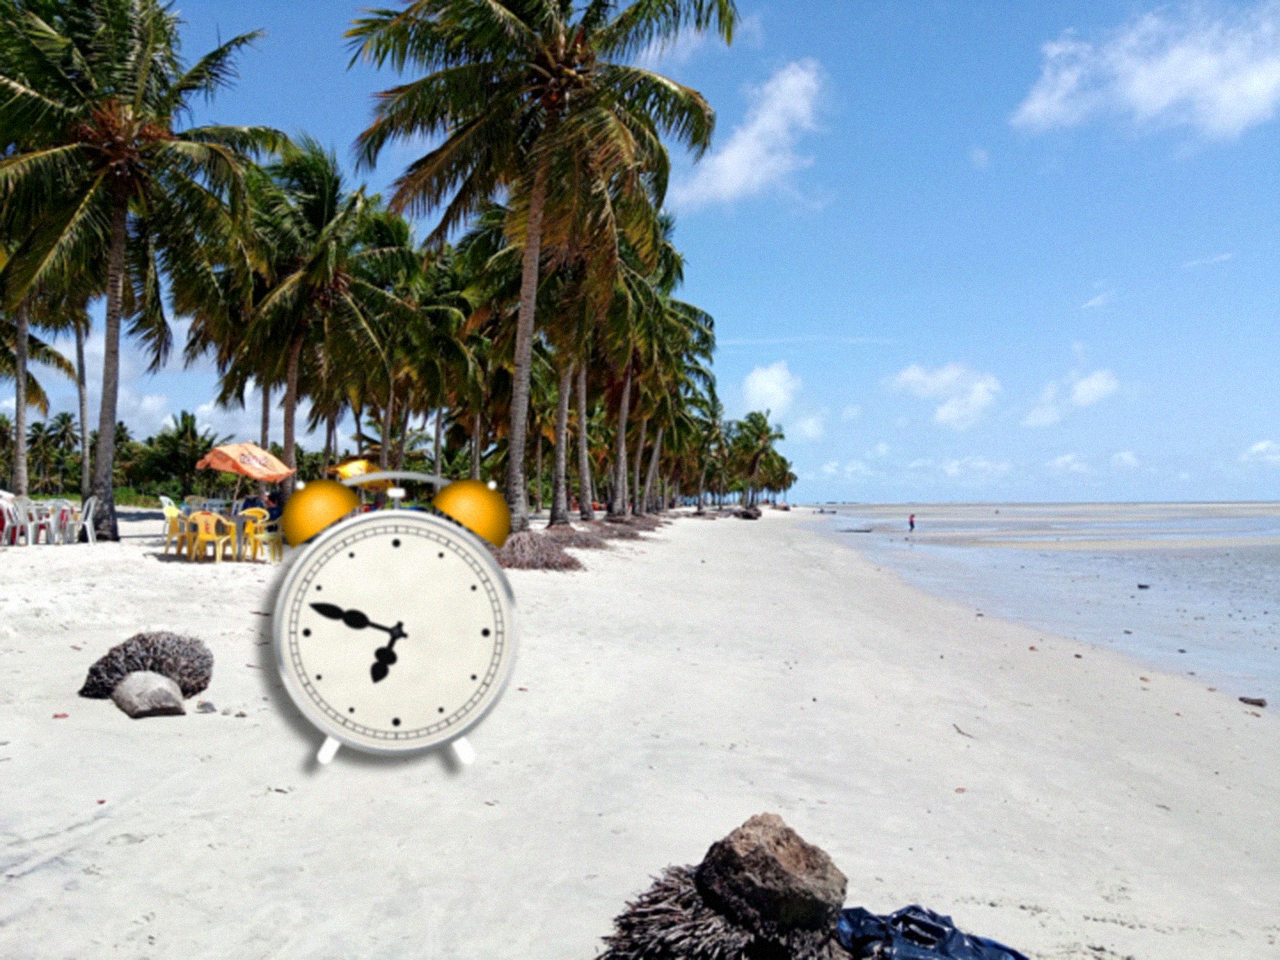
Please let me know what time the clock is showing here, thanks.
6:48
